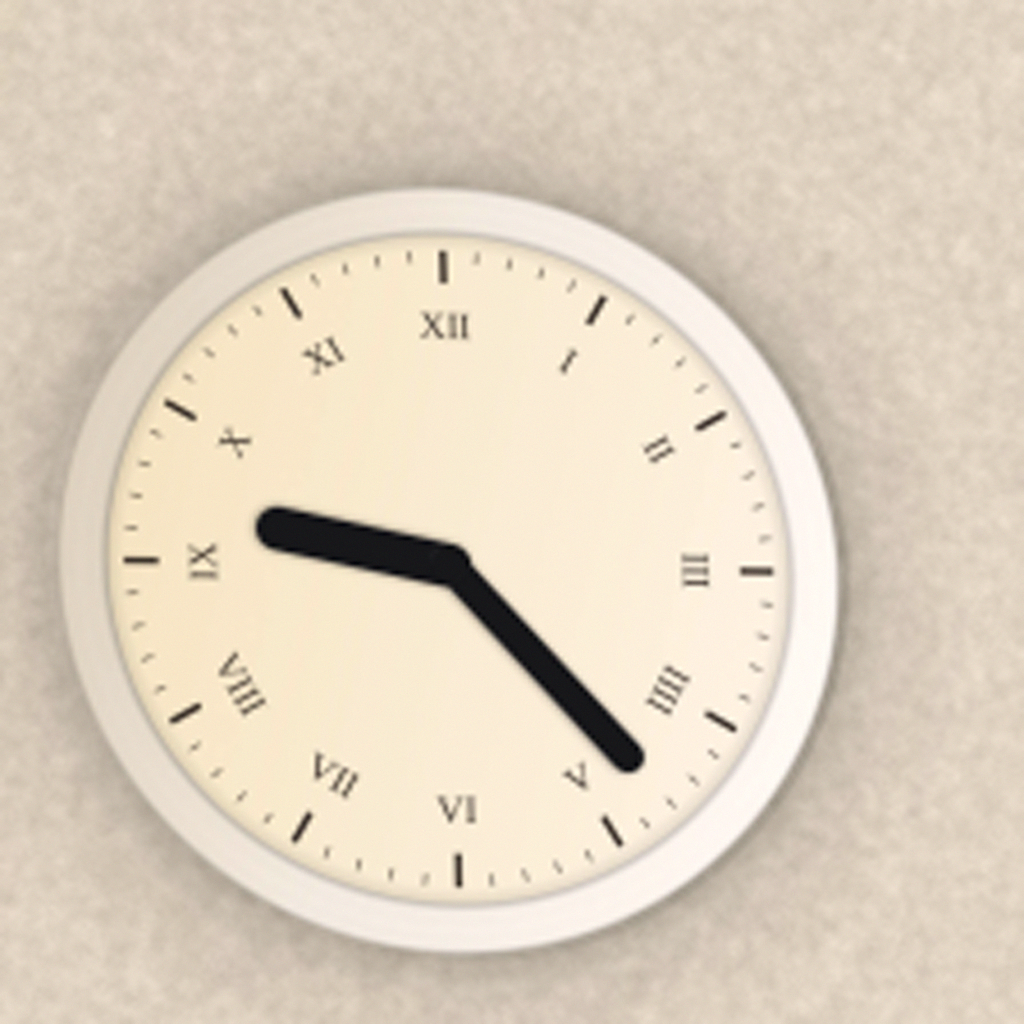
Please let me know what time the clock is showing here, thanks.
9:23
